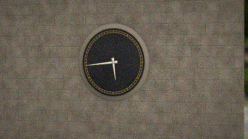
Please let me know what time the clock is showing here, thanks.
5:44
